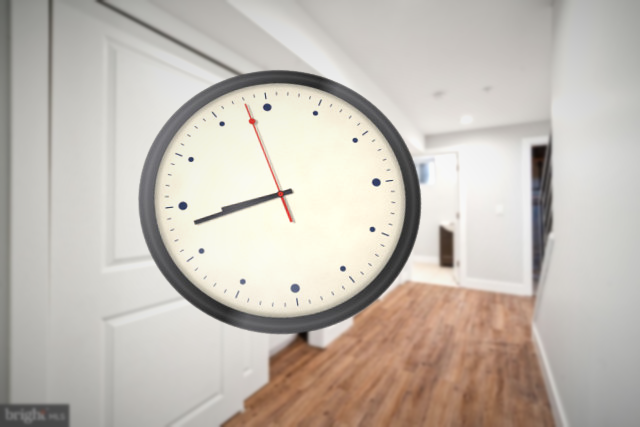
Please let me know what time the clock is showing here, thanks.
8:42:58
